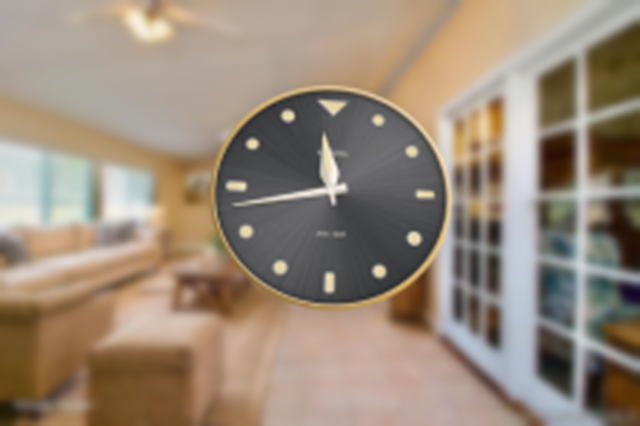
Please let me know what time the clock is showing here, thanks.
11:43
